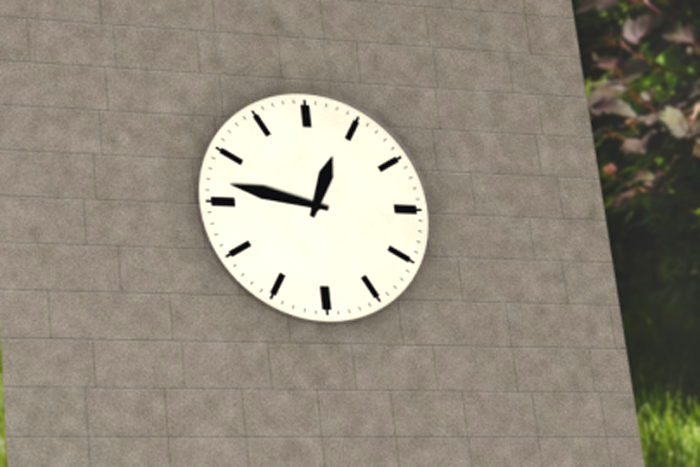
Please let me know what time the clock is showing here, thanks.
12:47
